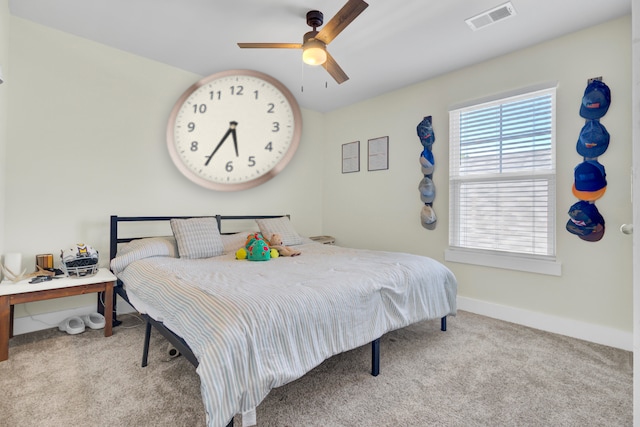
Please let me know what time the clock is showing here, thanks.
5:35
